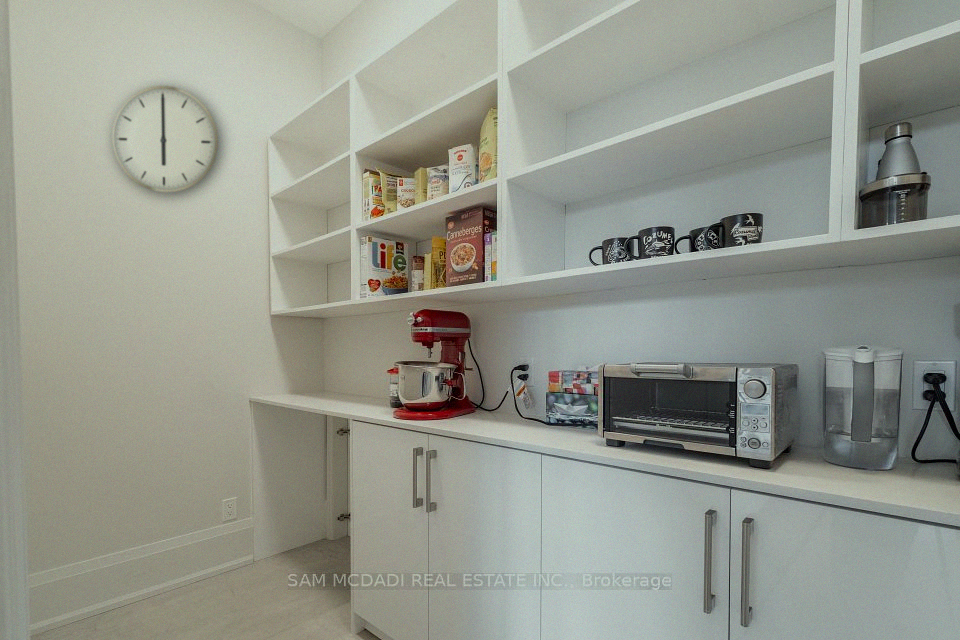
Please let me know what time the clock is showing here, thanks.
6:00
